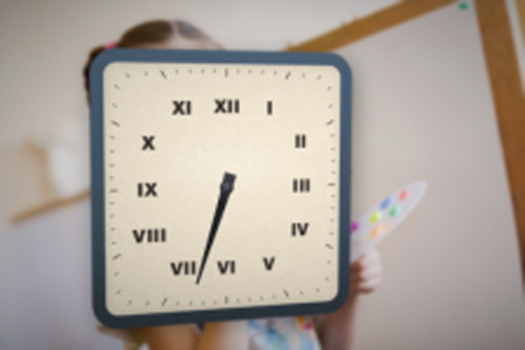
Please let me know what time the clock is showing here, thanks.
6:33
